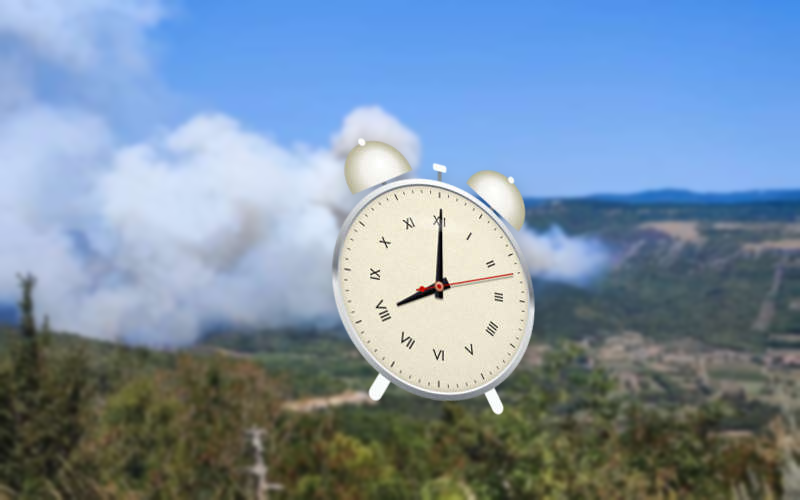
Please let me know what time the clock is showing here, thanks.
8:00:12
